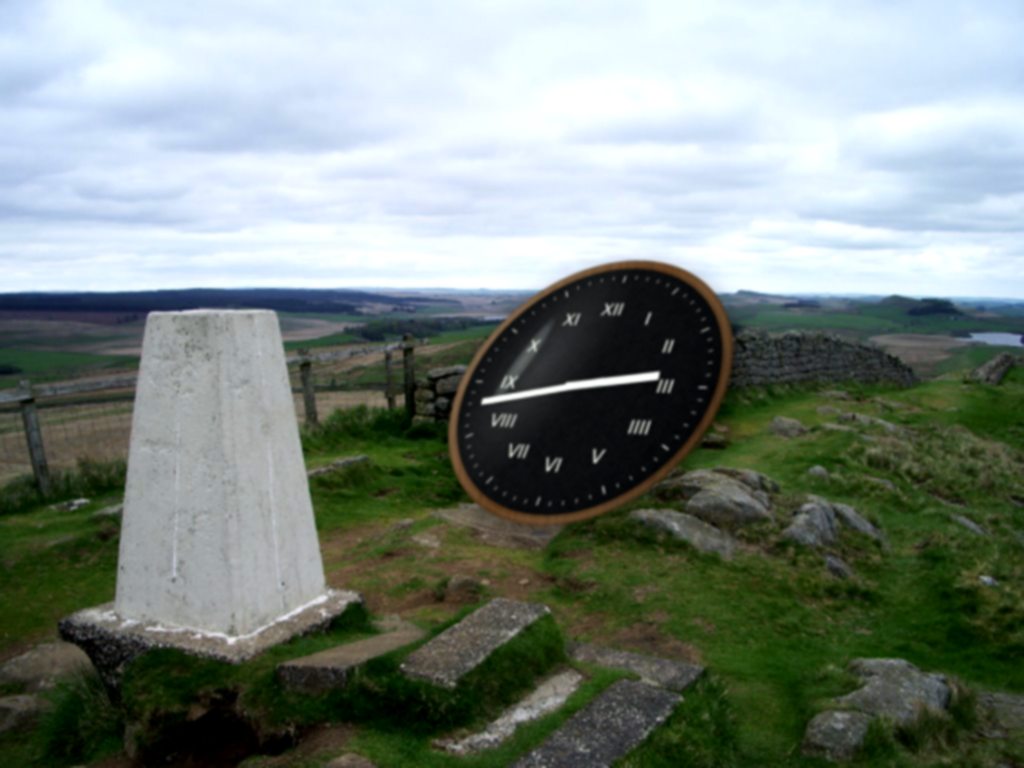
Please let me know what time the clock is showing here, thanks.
2:43
